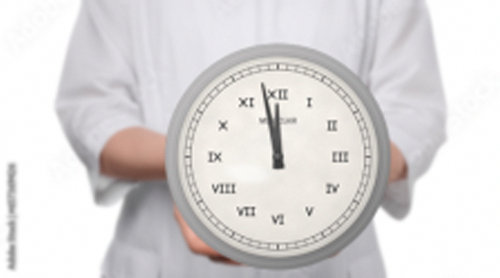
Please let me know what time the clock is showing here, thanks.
11:58
